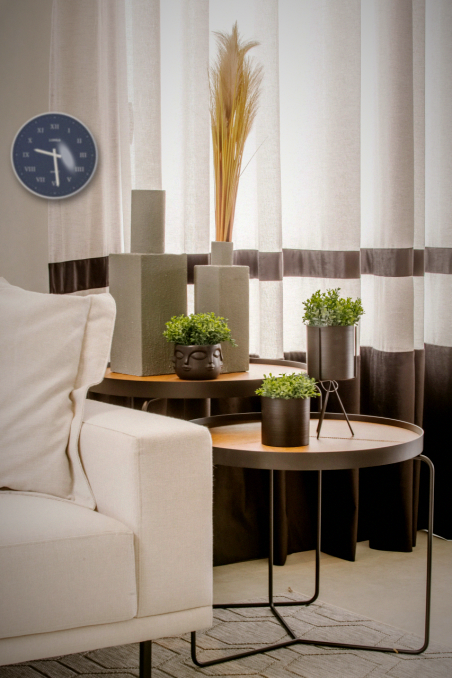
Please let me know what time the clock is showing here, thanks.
9:29
